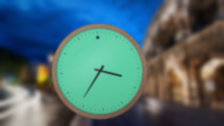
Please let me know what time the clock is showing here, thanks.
3:36
